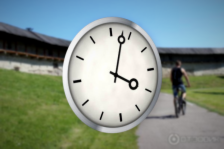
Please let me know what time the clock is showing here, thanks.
4:03
